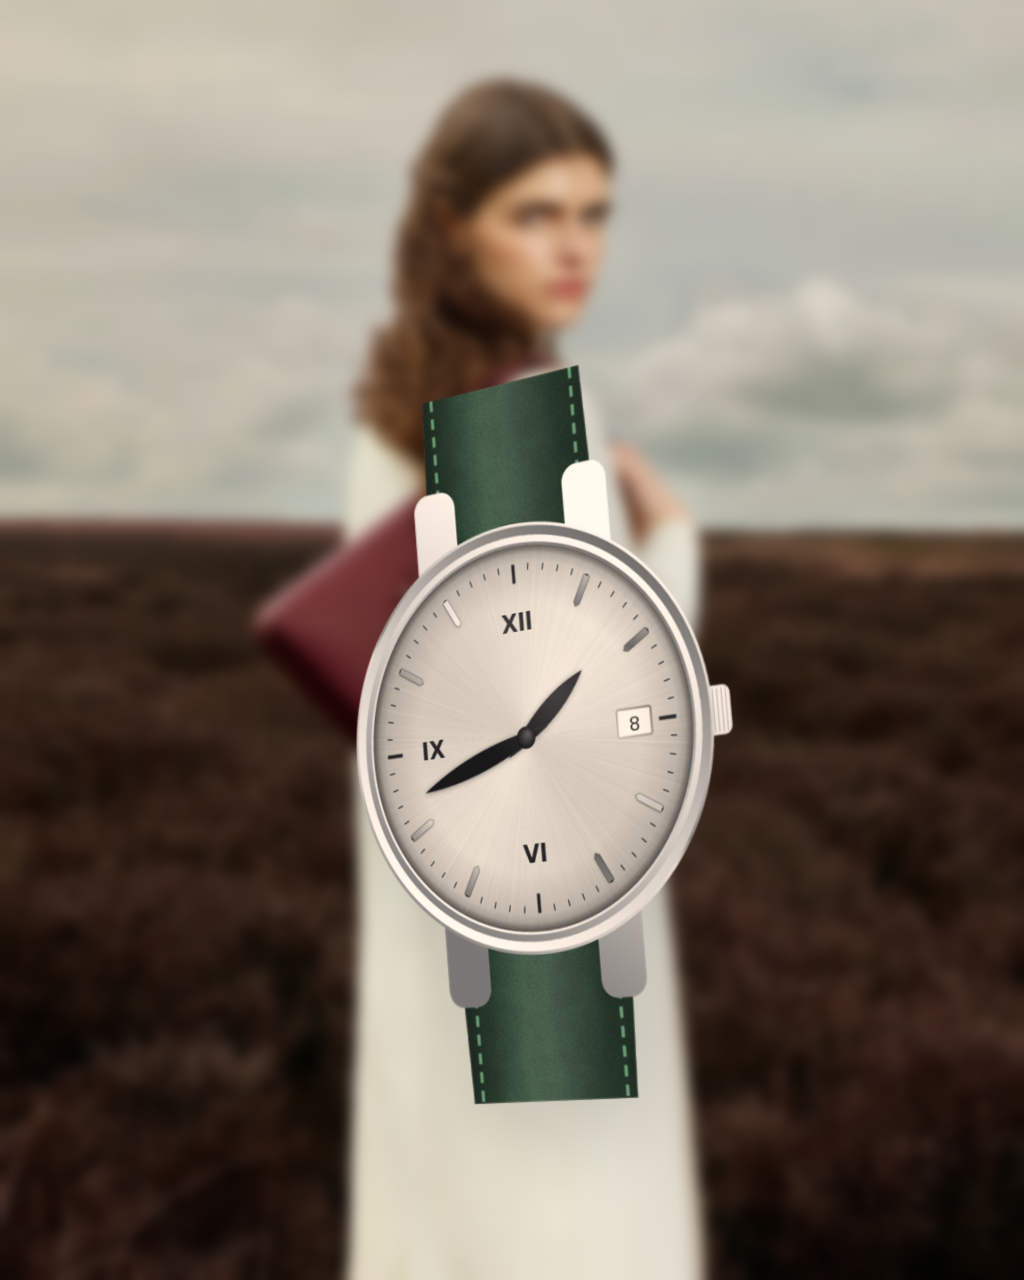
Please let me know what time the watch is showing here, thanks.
1:42
